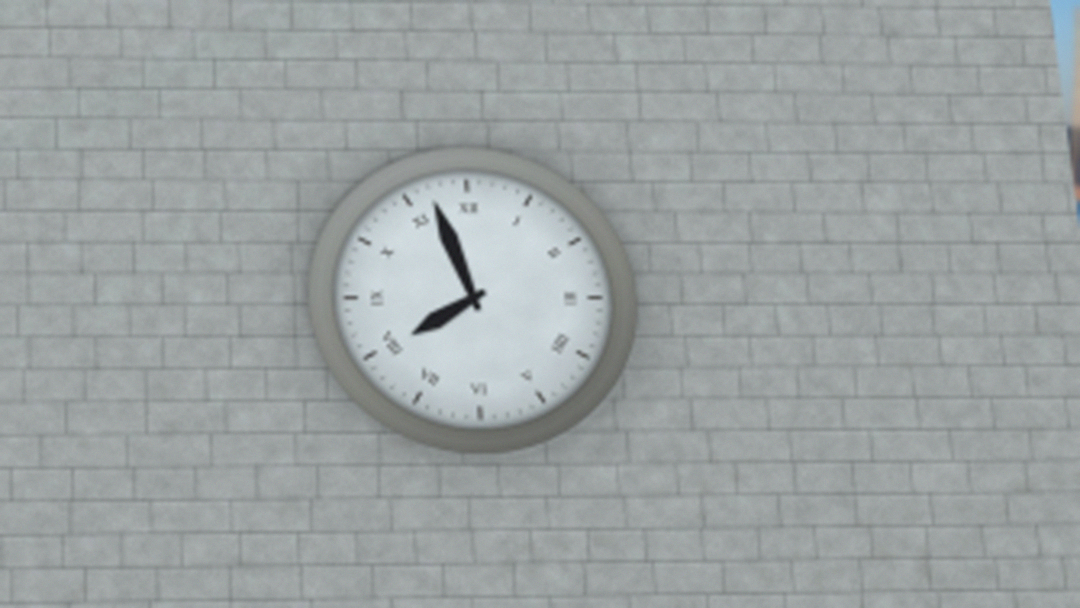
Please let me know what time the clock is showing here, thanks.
7:57
